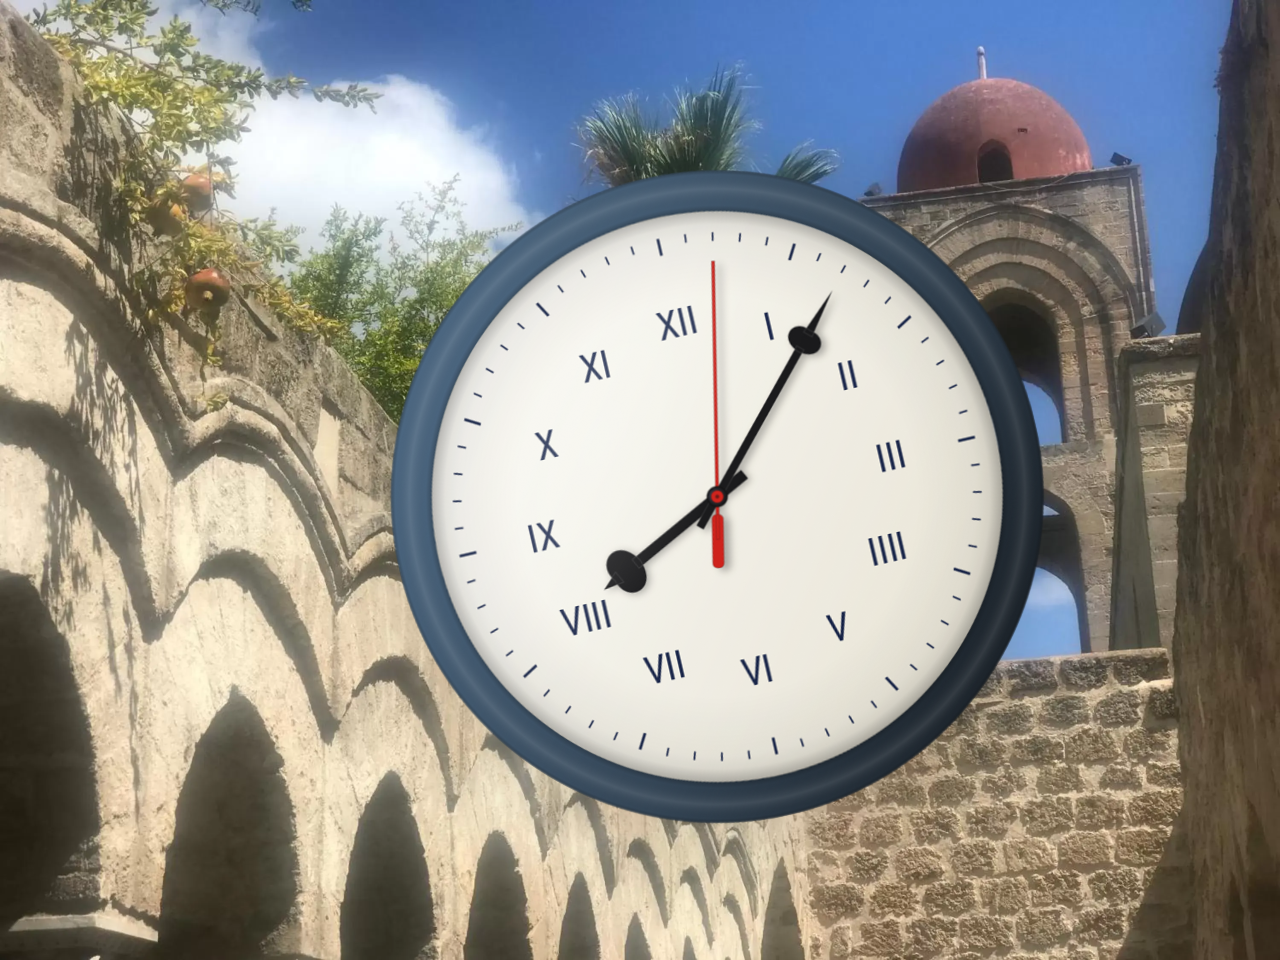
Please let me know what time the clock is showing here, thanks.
8:07:02
